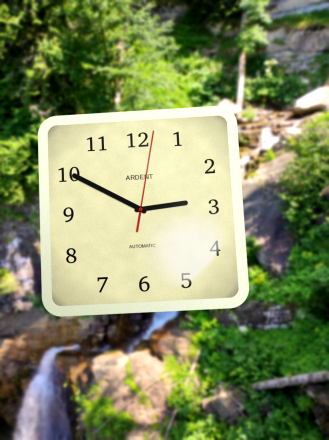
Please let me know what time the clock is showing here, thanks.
2:50:02
